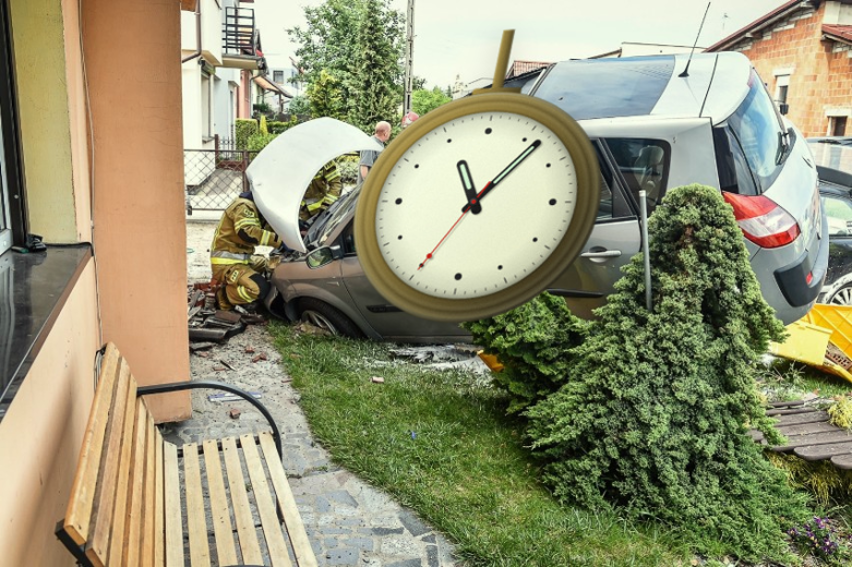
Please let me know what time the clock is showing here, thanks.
11:06:35
